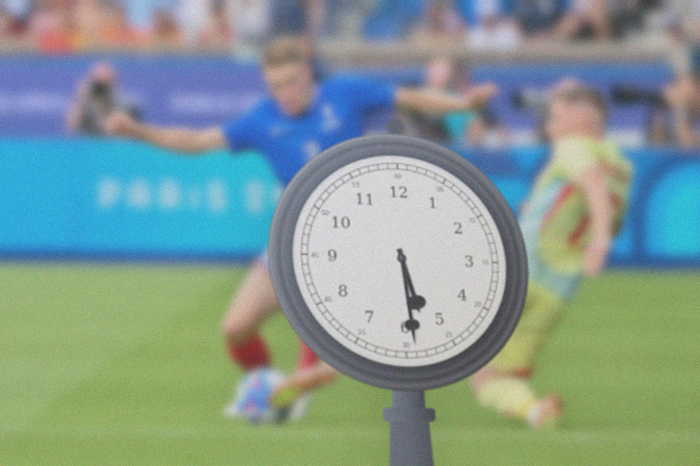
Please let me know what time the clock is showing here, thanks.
5:29
